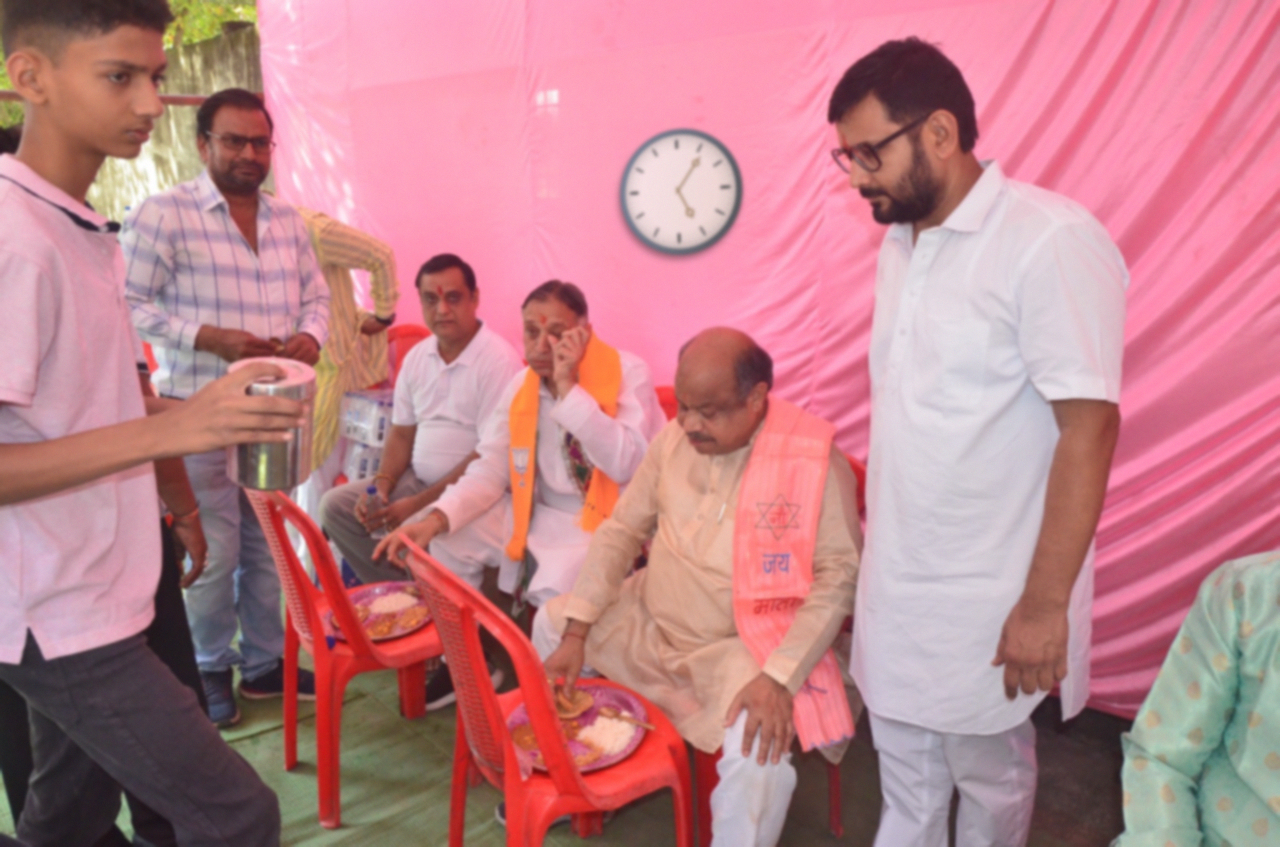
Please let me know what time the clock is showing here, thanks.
5:06
